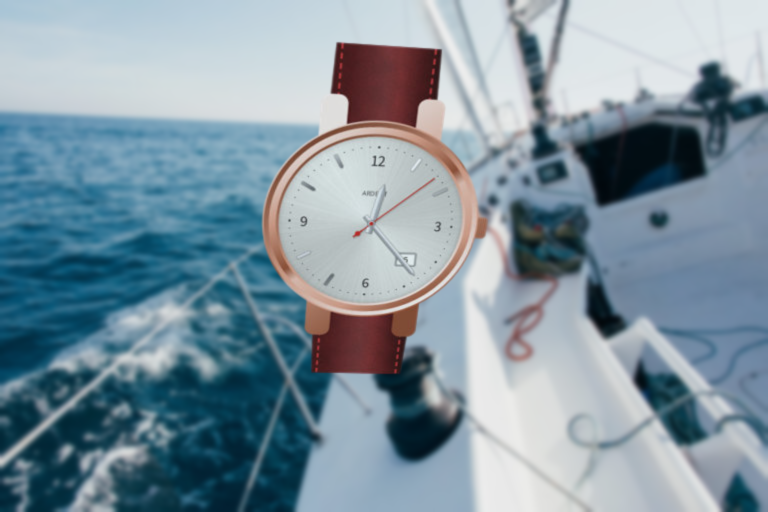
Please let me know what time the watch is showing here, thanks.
12:23:08
